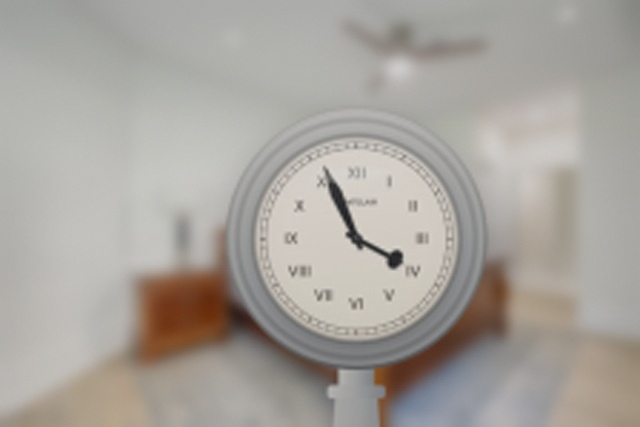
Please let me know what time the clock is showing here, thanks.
3:56
